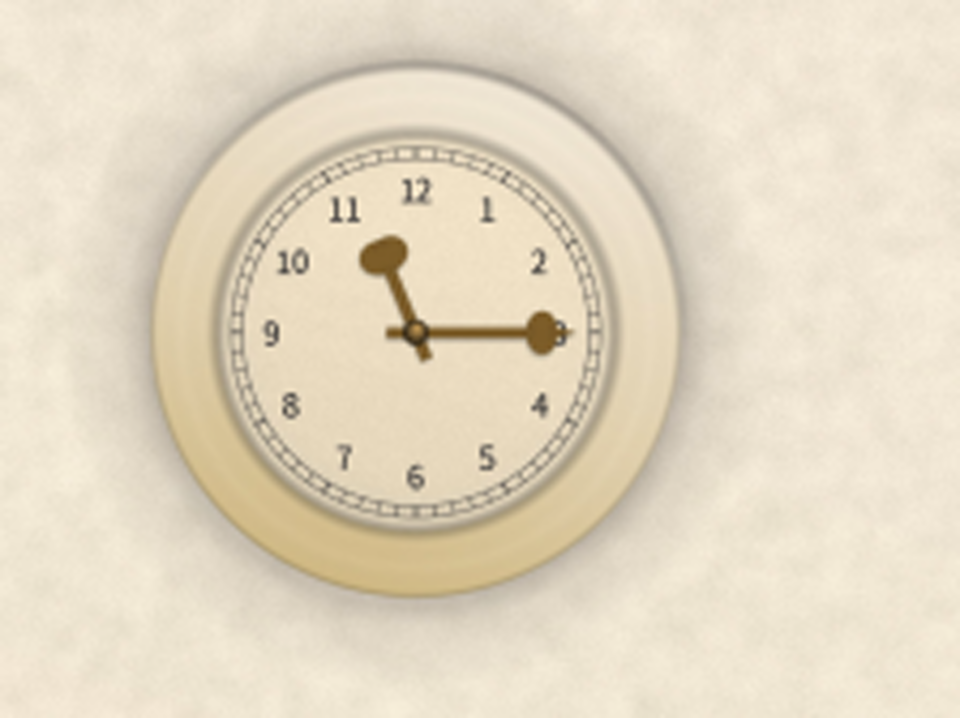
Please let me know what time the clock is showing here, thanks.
11:15
